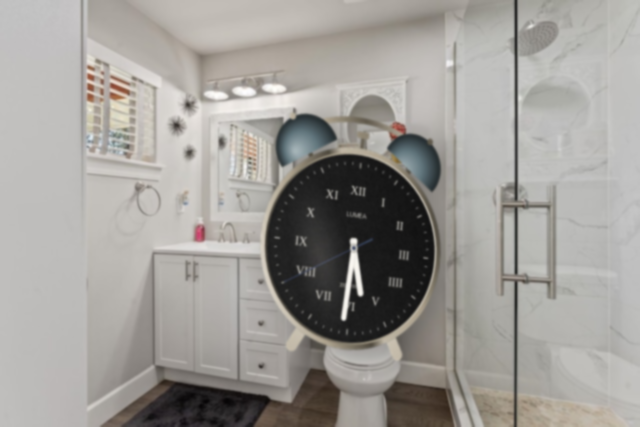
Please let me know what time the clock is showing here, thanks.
5:30:40
